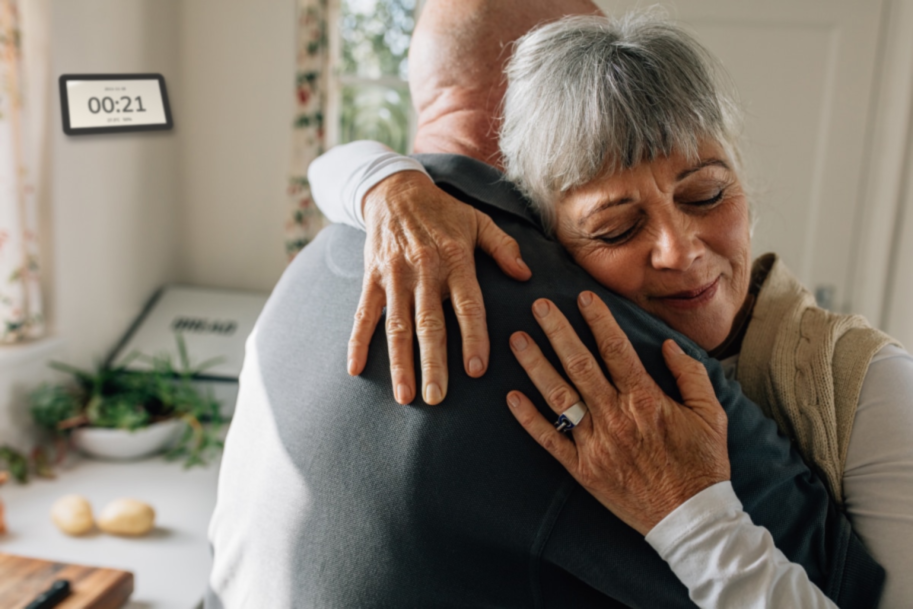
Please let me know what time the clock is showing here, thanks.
0:21
